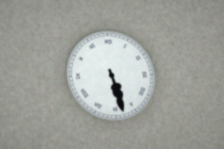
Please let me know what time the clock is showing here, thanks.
5:28
